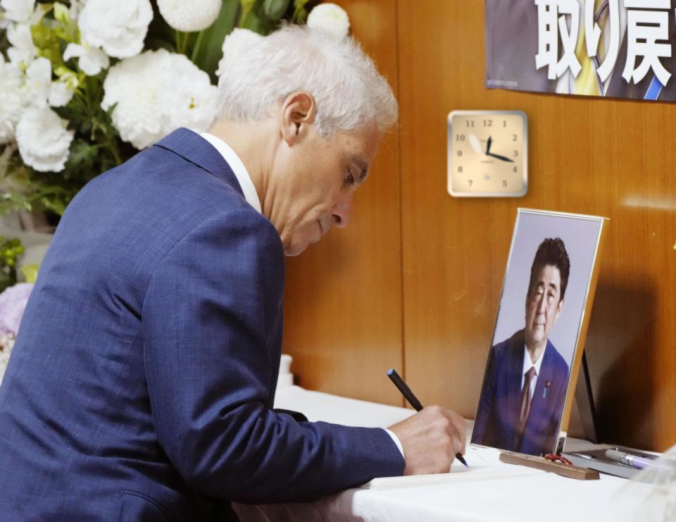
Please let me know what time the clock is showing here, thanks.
12:18
